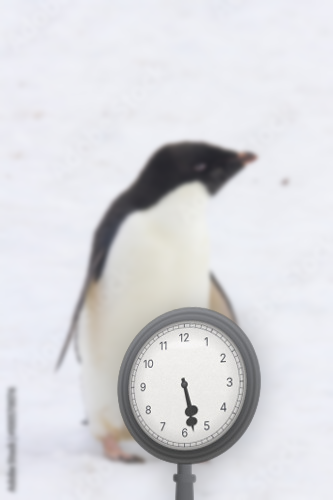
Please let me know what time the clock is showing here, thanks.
5:28
